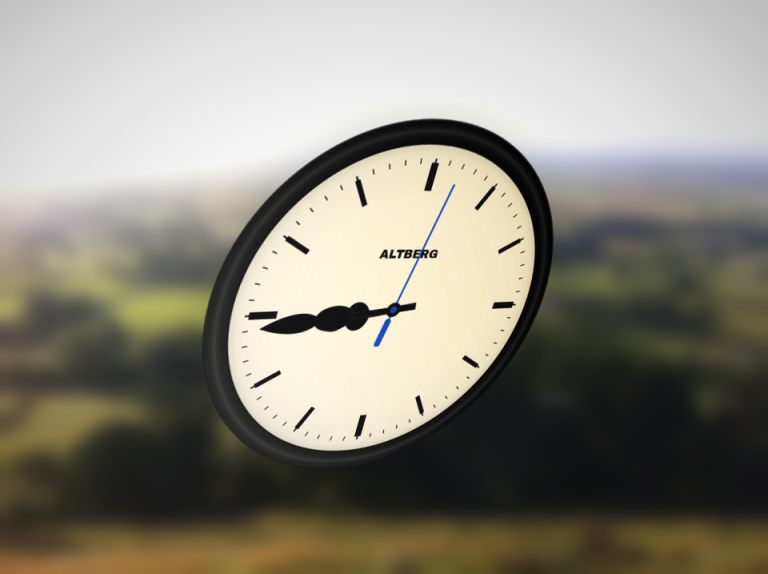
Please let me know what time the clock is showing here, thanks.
8:44:02
